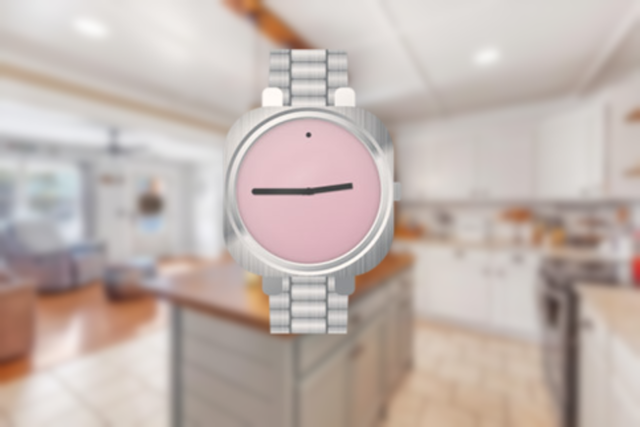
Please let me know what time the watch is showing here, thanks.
2:45
